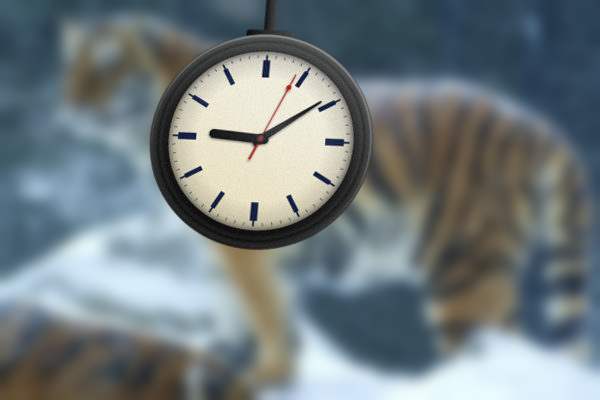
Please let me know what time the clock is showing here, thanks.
9:09:04
